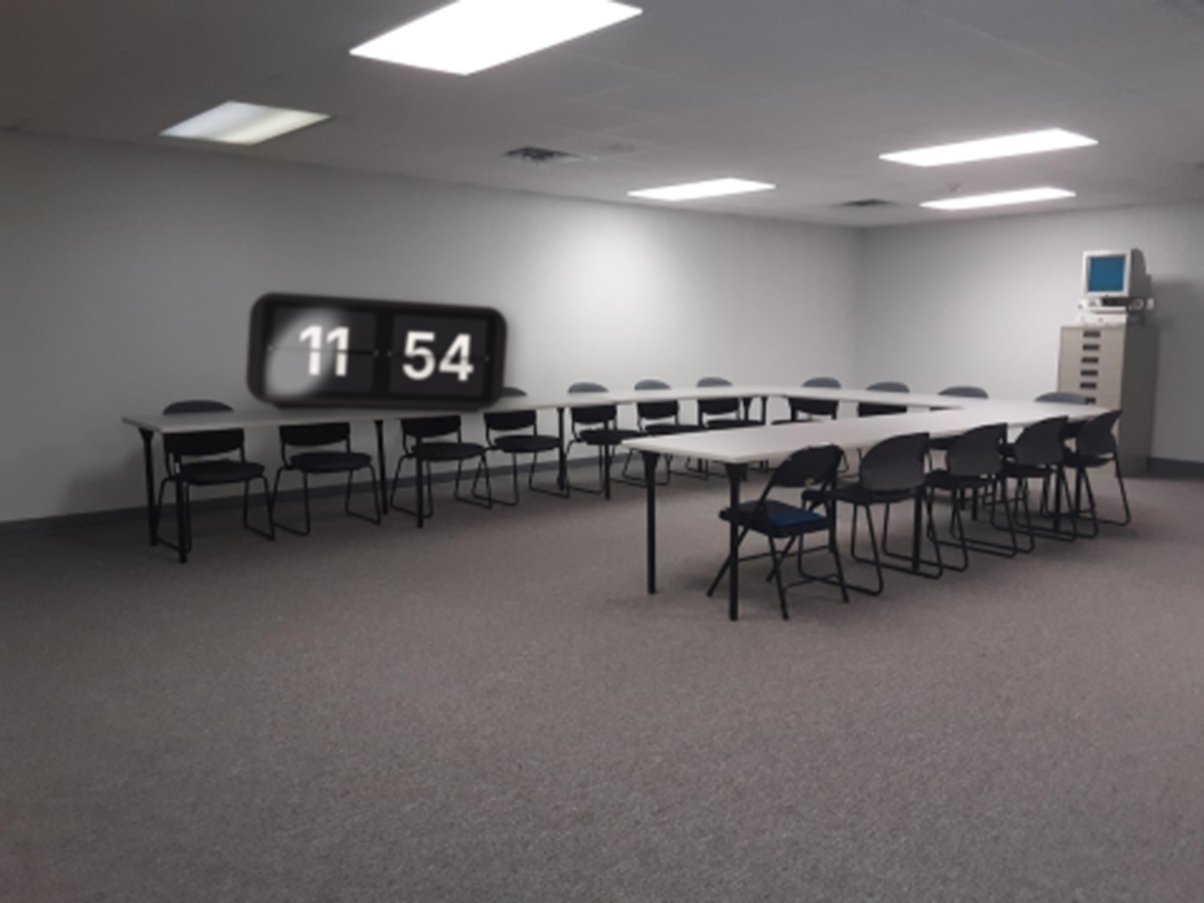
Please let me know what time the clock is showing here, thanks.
11:54
